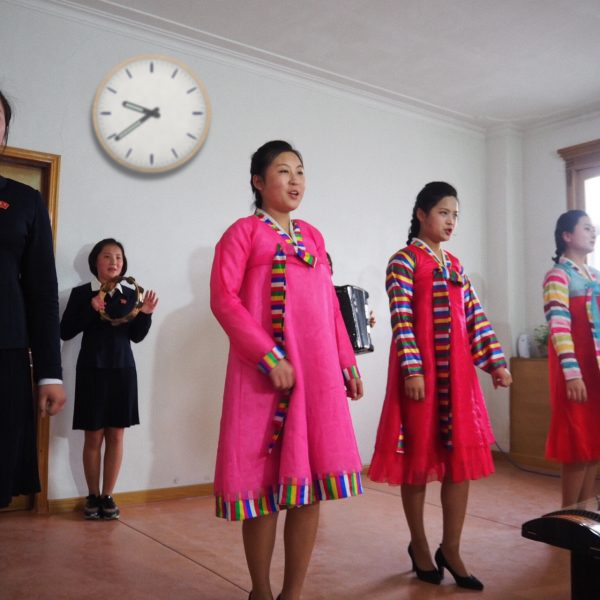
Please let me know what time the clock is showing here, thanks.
9:39
